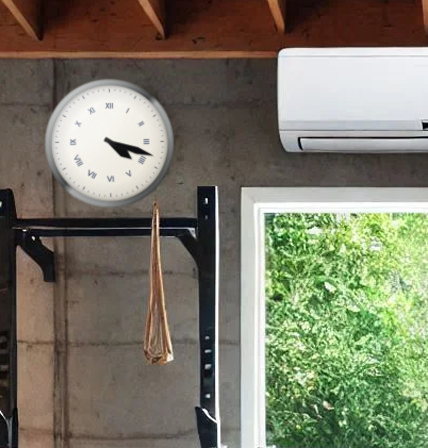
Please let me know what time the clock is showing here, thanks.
4:18
